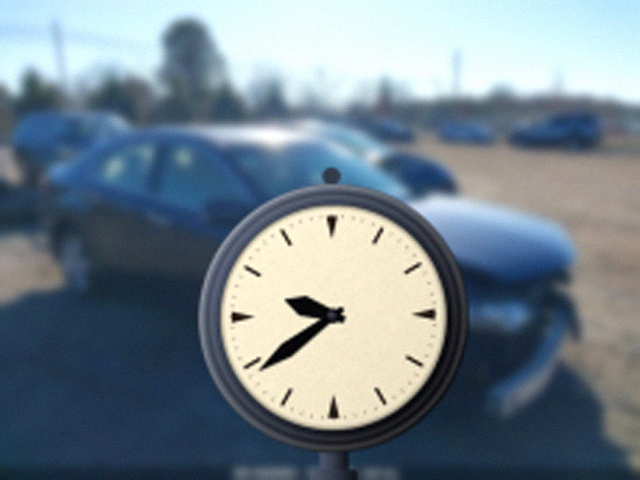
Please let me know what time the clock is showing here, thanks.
9:39
